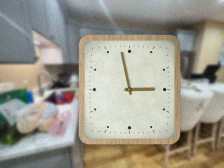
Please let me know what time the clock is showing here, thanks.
2:58
